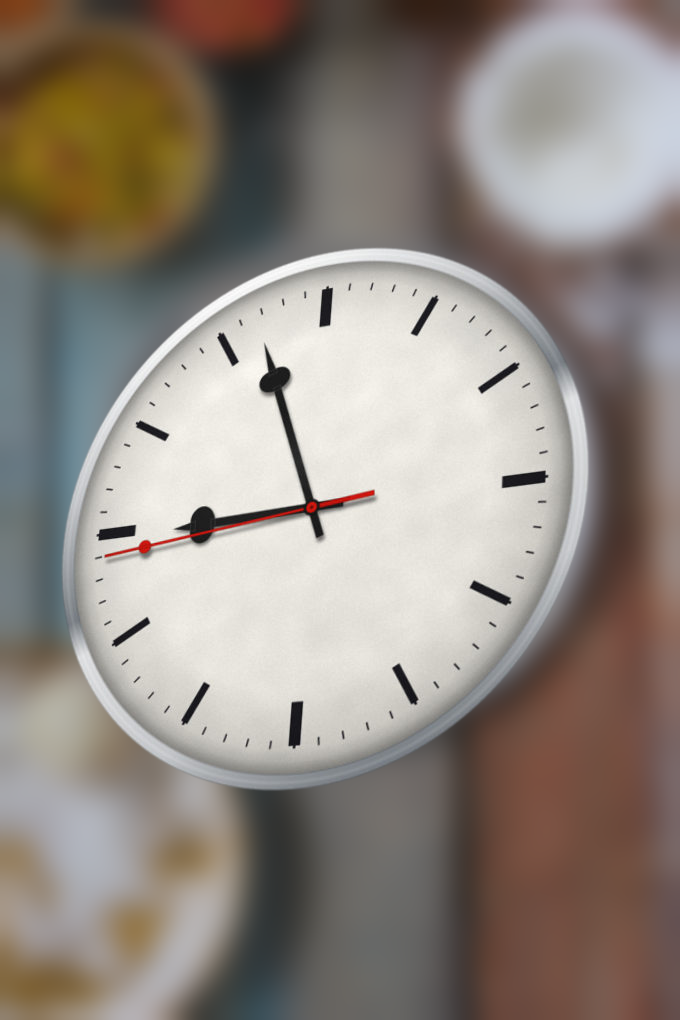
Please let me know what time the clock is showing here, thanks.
8:56:44
